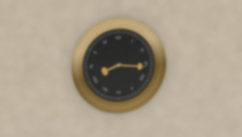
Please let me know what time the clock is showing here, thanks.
8:16
